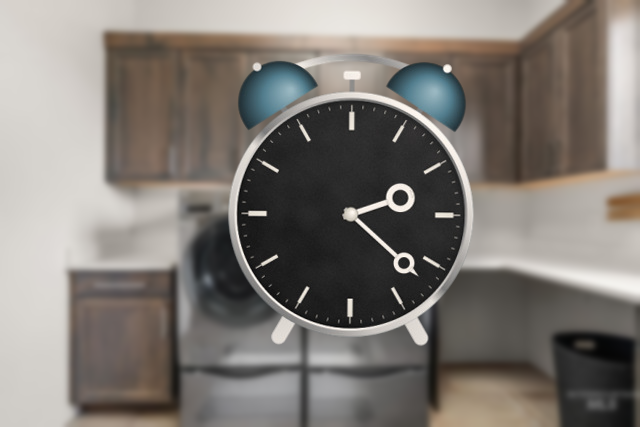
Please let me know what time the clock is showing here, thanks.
2:22
